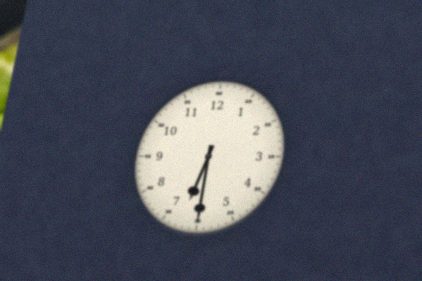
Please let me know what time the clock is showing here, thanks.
6:30
